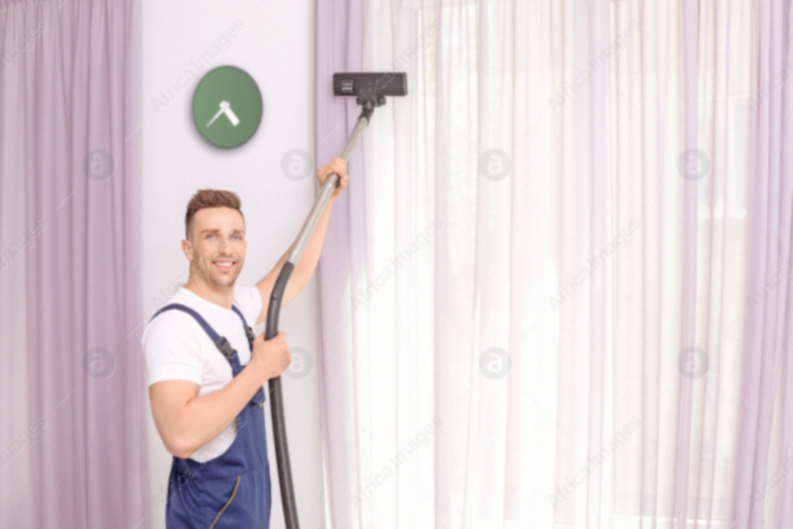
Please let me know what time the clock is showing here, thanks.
4:38
